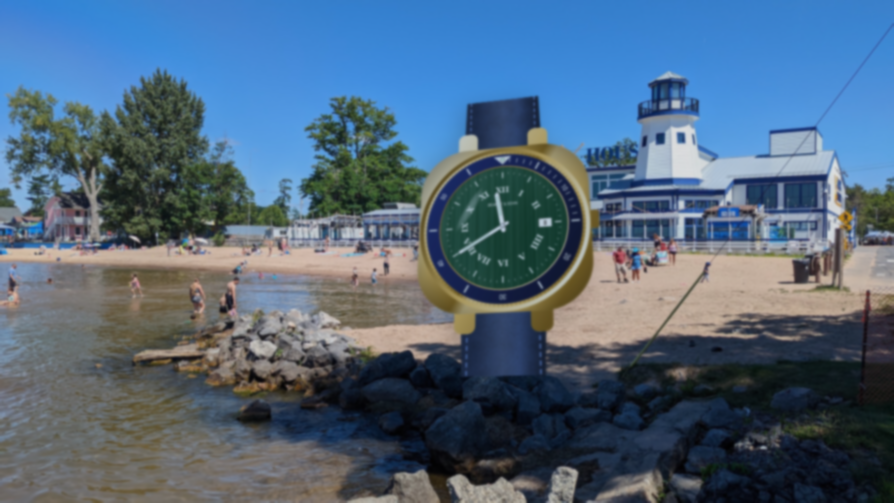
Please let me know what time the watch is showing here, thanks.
11:40
